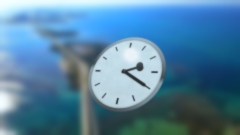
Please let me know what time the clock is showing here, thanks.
2:20
